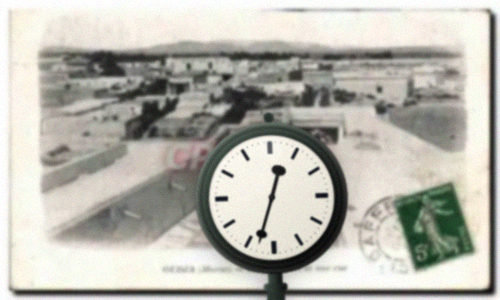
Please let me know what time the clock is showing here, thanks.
12:33
